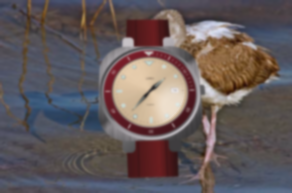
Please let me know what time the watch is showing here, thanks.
1:37
